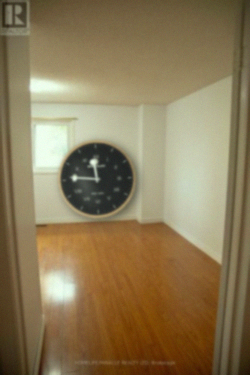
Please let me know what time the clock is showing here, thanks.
11:46
